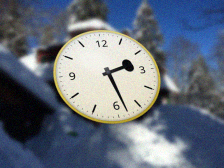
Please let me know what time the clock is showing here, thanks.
2:28
